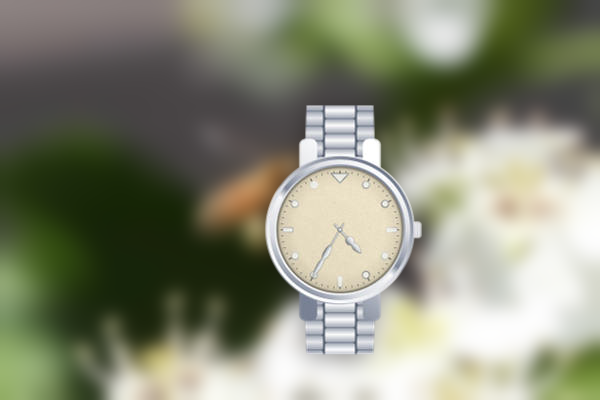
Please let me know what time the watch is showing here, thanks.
4:35
